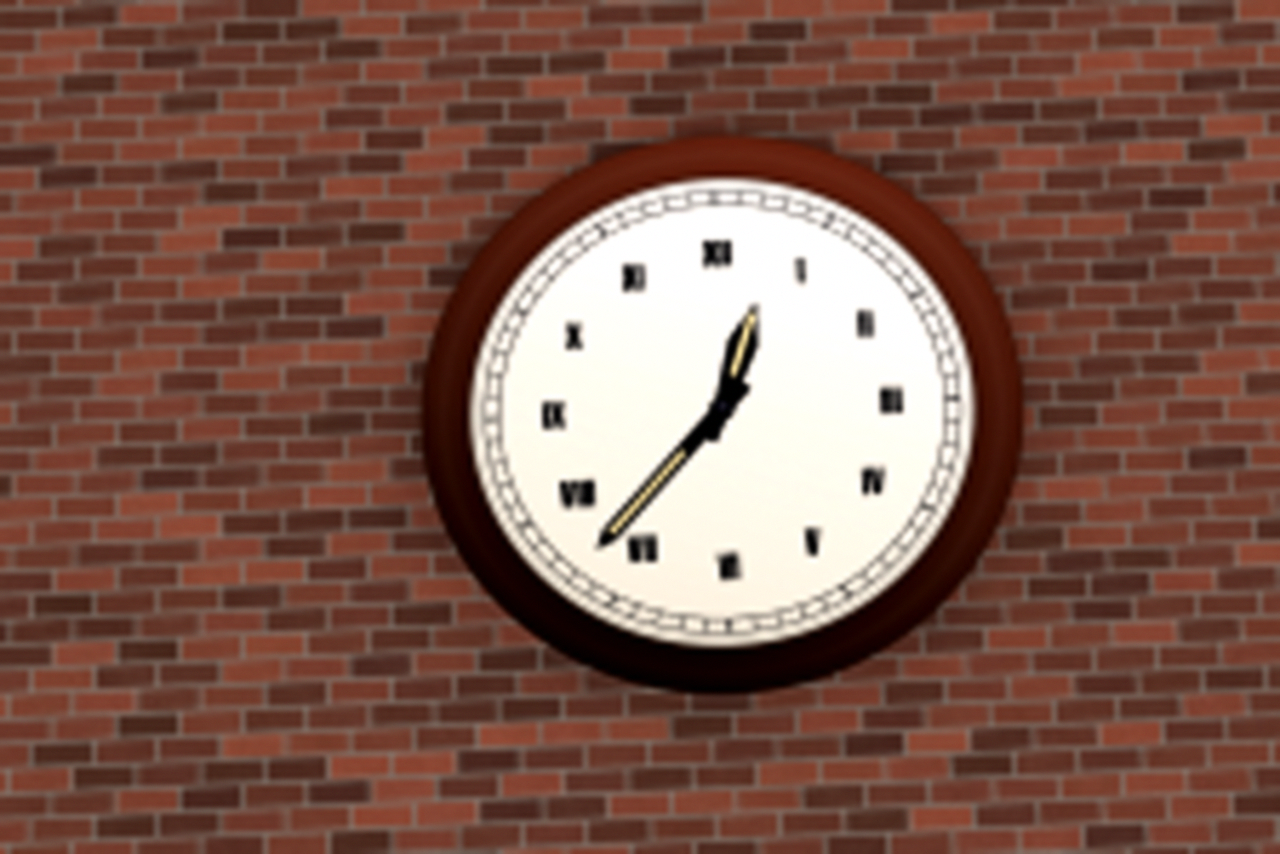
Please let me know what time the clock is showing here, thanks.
12:37
